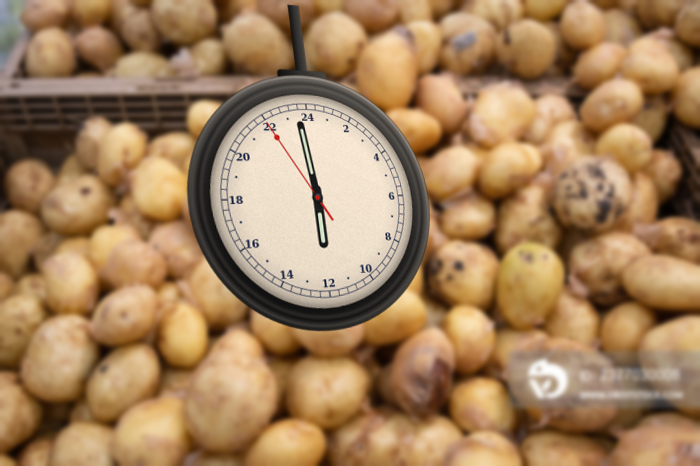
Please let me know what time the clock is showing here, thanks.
11:58:55
